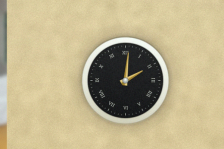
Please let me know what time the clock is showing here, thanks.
2:01
